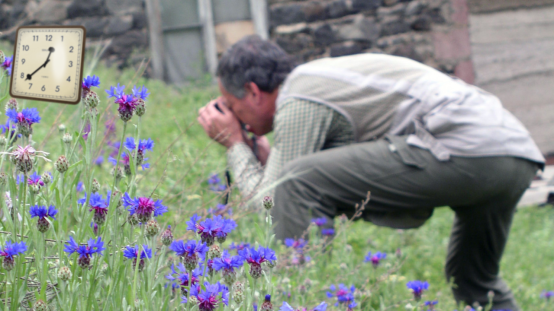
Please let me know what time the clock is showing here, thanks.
12:38
